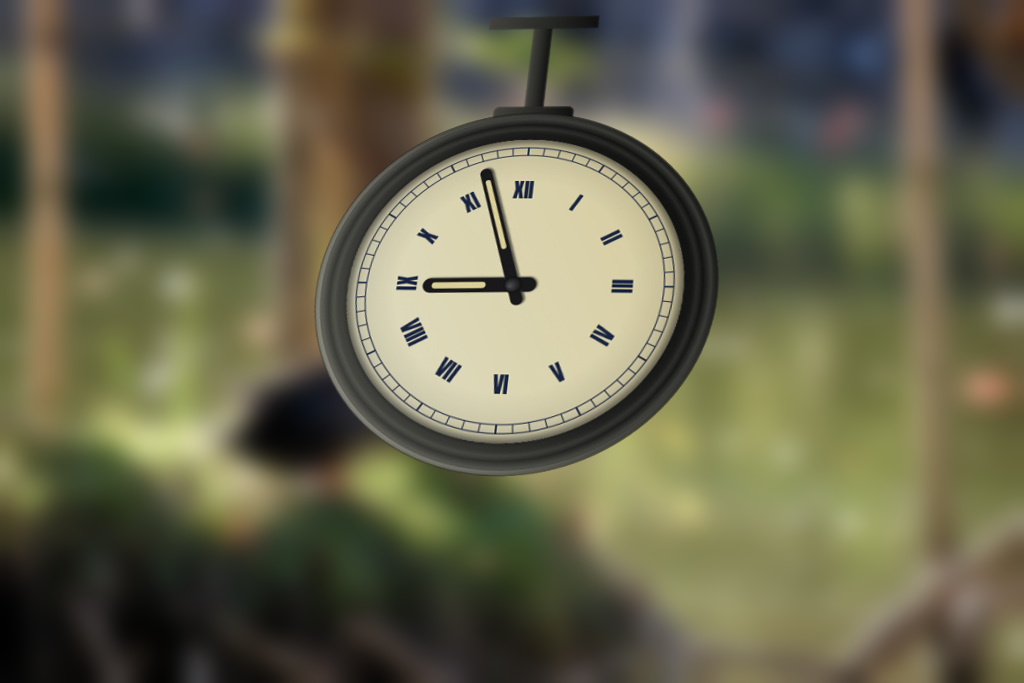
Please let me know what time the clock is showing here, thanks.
8:57
